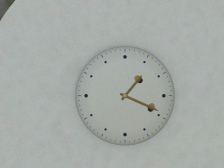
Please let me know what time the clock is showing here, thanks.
1:19
